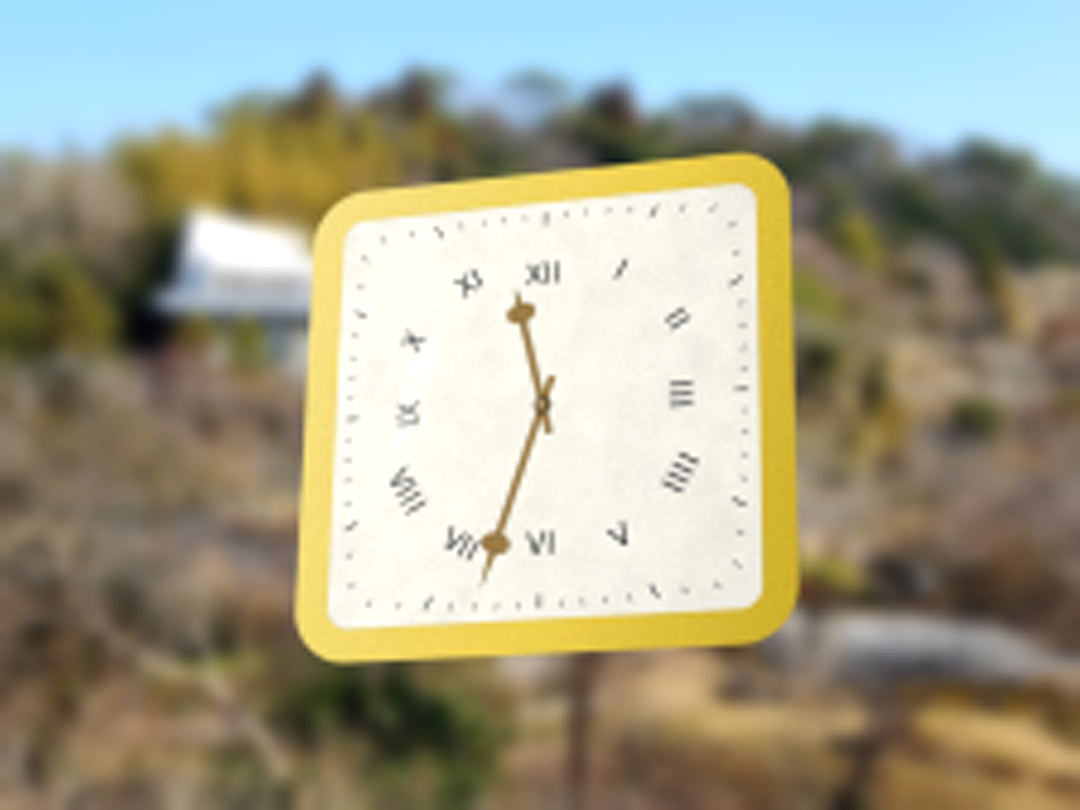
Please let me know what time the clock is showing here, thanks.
11:33
